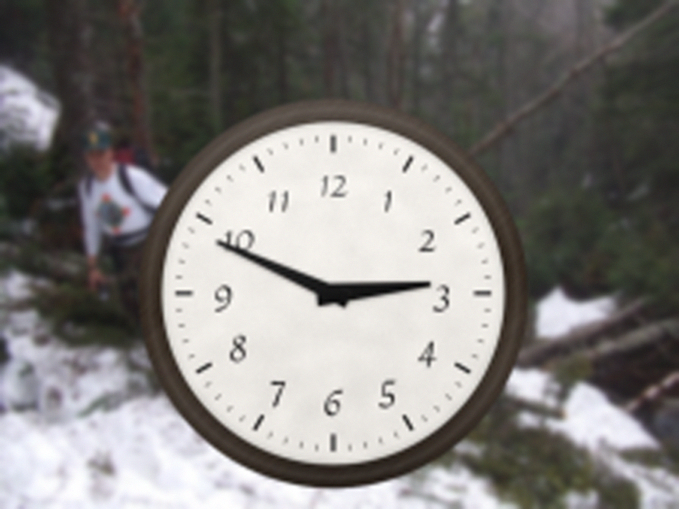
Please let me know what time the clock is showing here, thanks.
2:49
